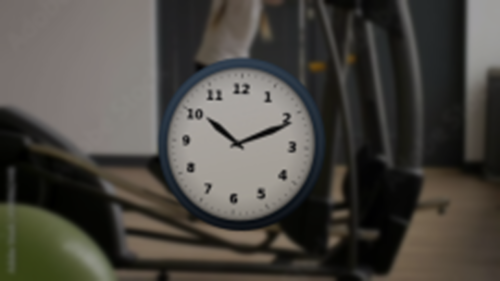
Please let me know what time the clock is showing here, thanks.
10:11
